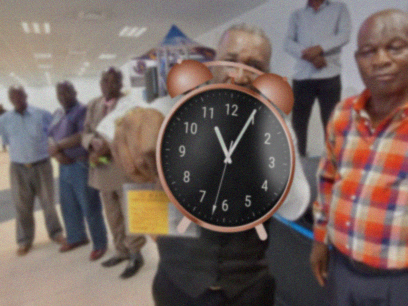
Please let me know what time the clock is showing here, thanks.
11:04:32
